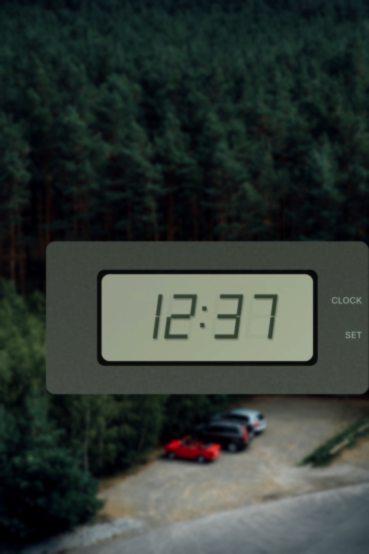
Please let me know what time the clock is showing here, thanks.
12:37
